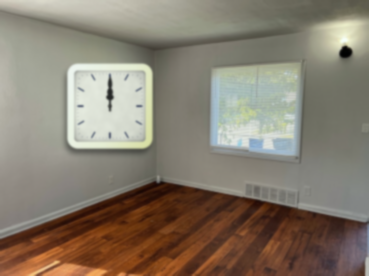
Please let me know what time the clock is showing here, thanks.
12:00
